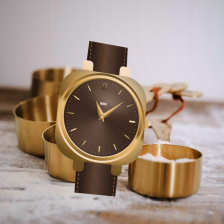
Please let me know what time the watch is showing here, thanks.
11:08
